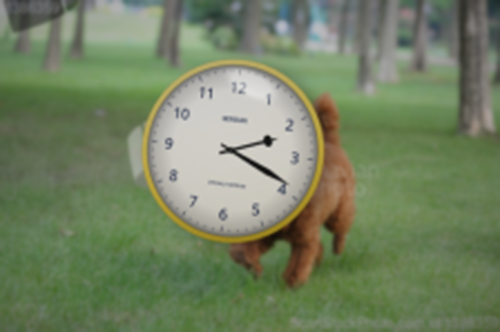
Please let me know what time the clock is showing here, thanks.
2:19
